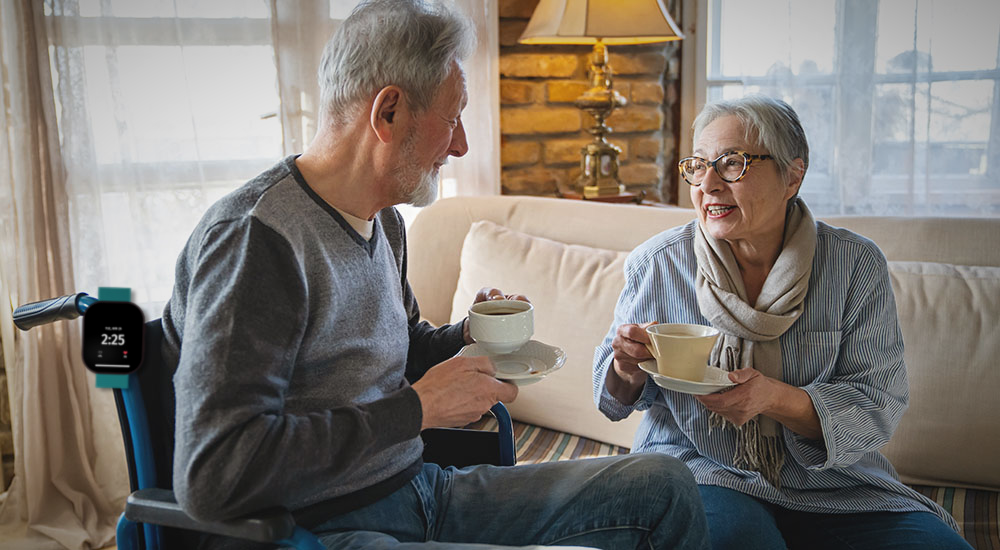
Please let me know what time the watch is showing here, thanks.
2:25
